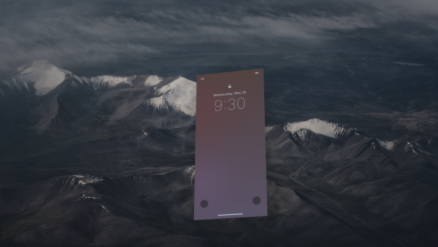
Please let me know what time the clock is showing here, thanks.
9:30
